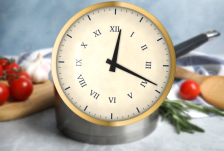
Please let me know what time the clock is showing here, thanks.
12:19
